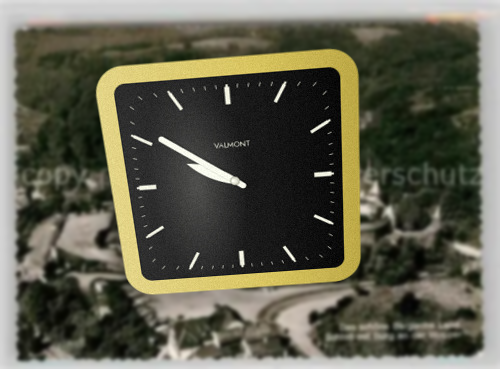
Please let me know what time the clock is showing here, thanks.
9:51
